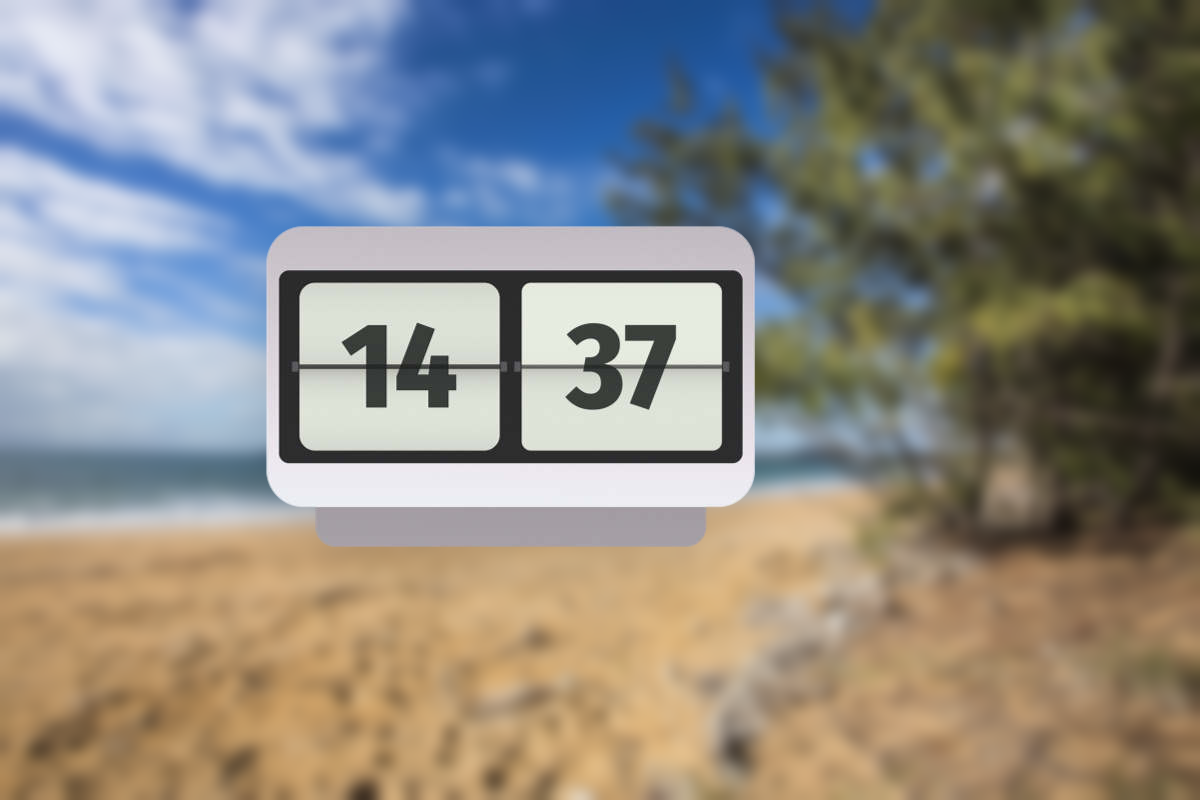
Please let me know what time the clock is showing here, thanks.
14:37
